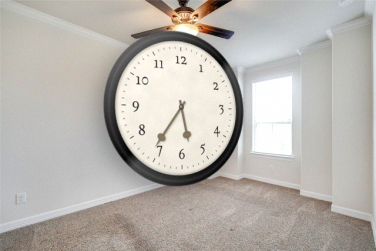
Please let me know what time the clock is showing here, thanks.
5:36
